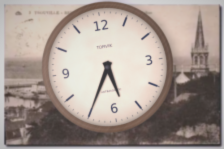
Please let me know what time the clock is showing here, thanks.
5:35
